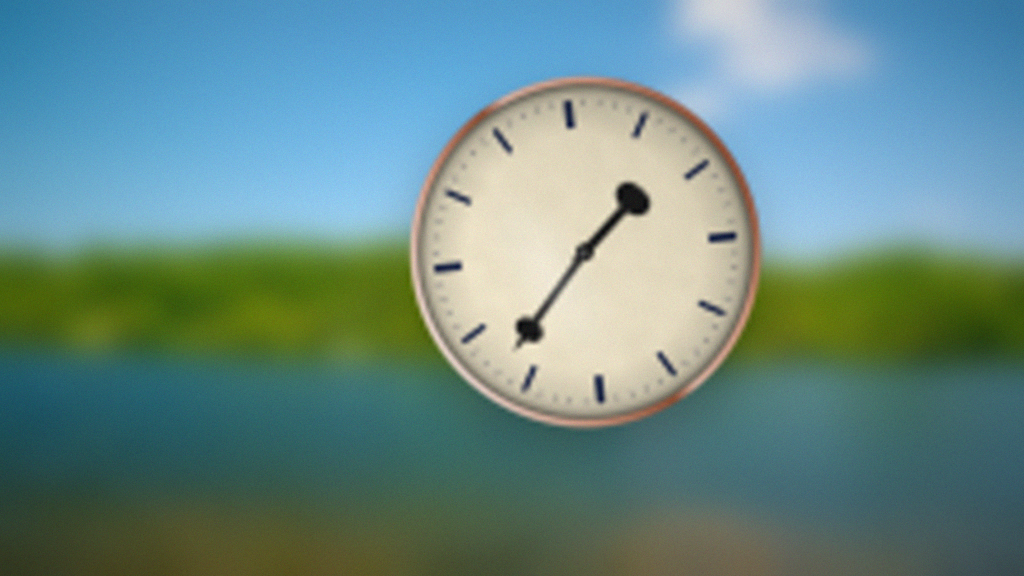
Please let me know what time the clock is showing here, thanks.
1:37
